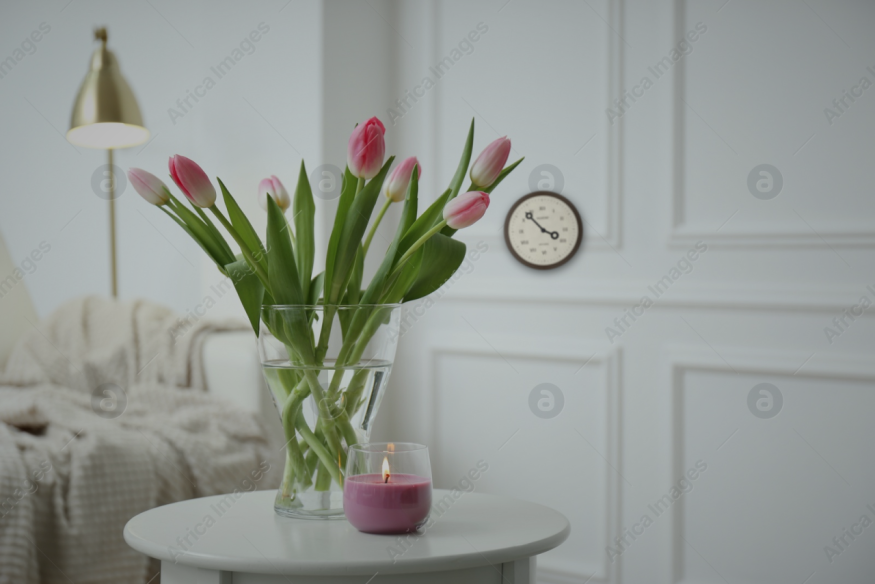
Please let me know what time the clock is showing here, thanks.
3:53
